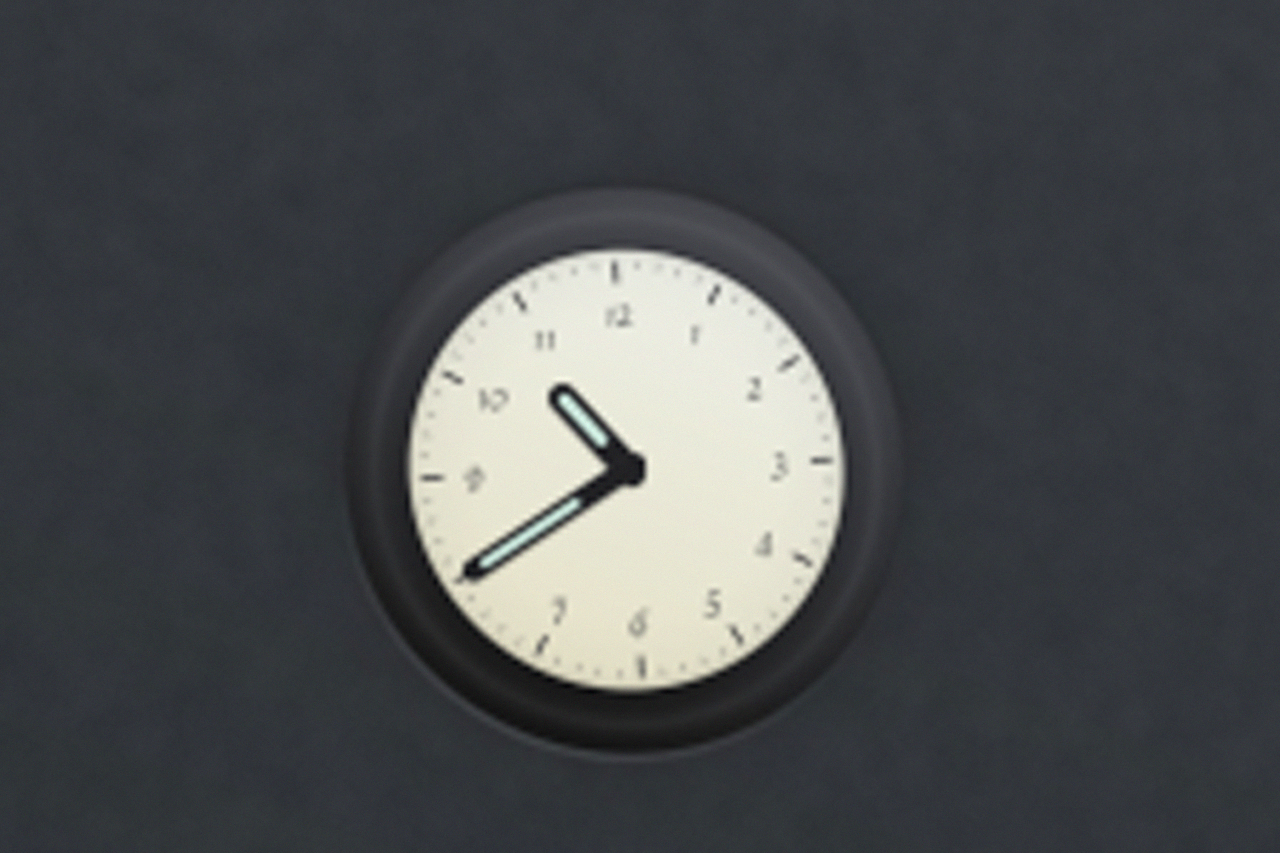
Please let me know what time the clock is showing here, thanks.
10:40
